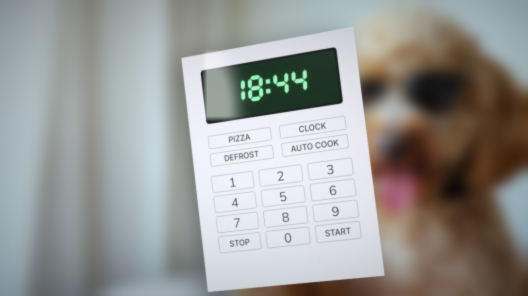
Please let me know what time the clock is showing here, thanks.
18:44
